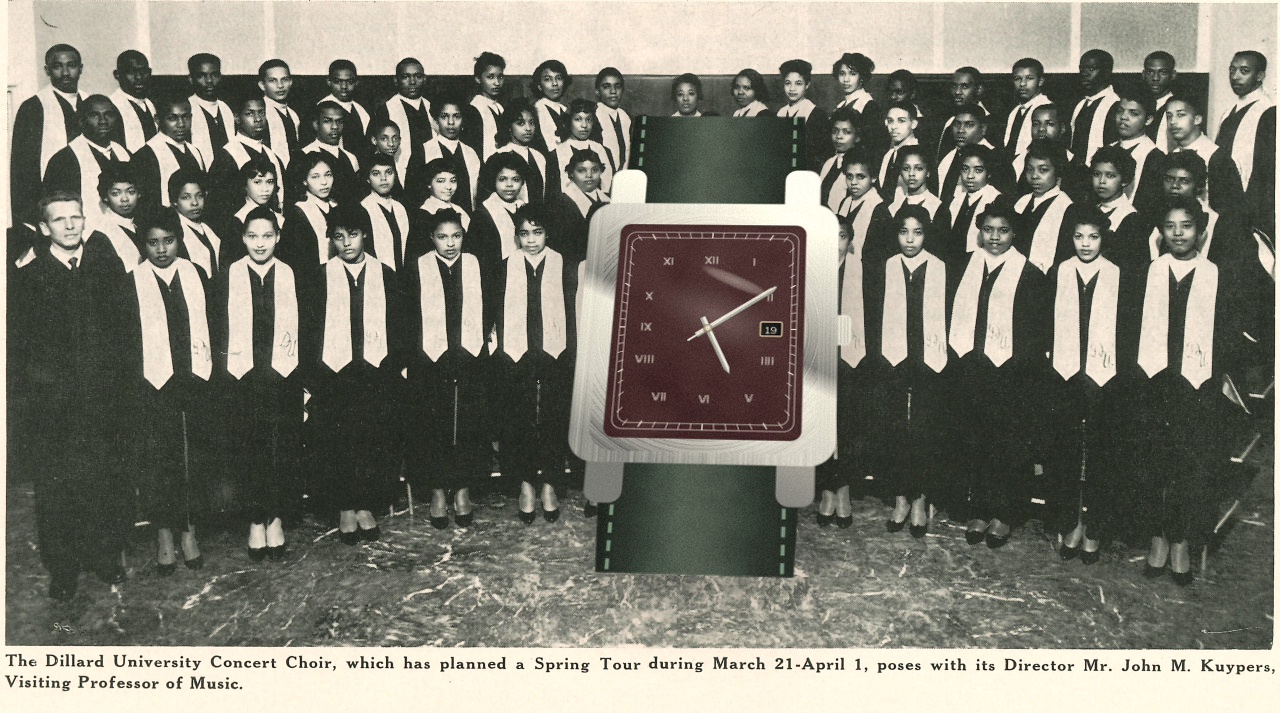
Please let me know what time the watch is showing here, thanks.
5:09:09
